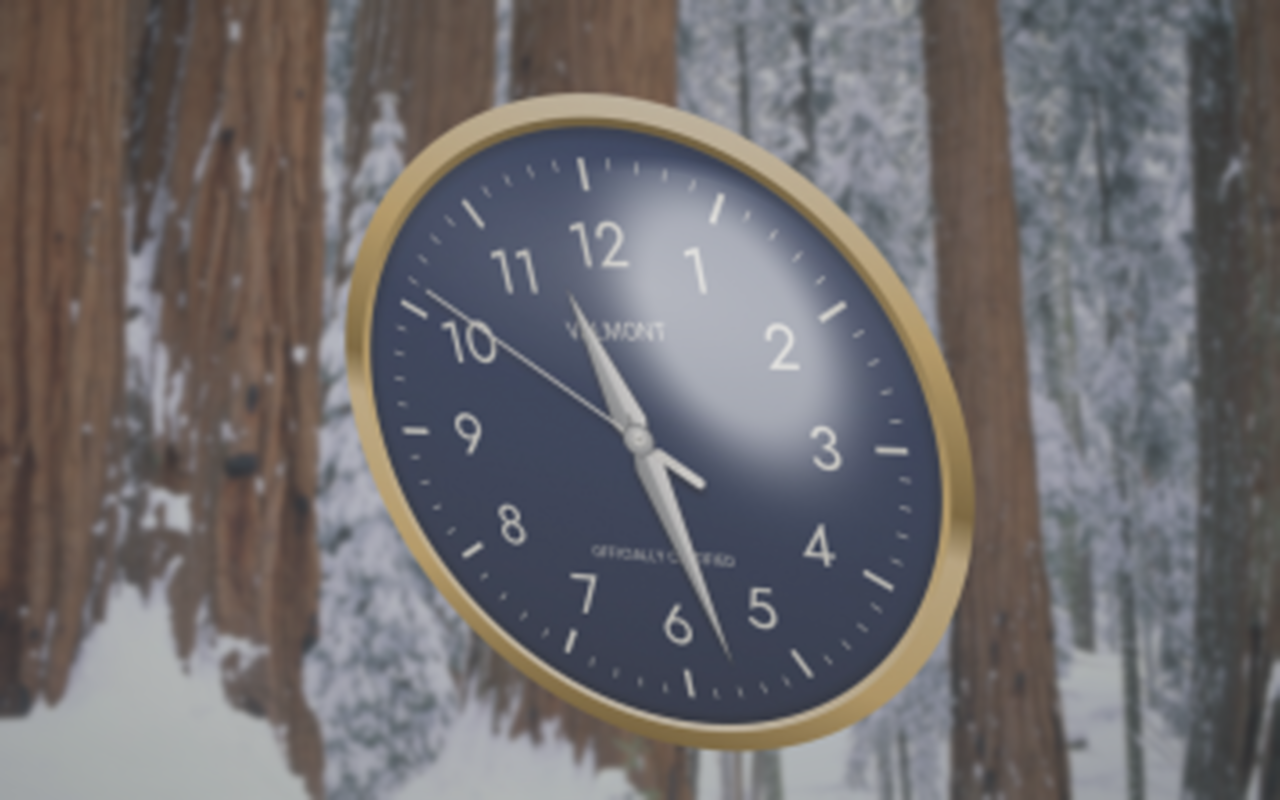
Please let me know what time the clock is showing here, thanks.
11:27:51
